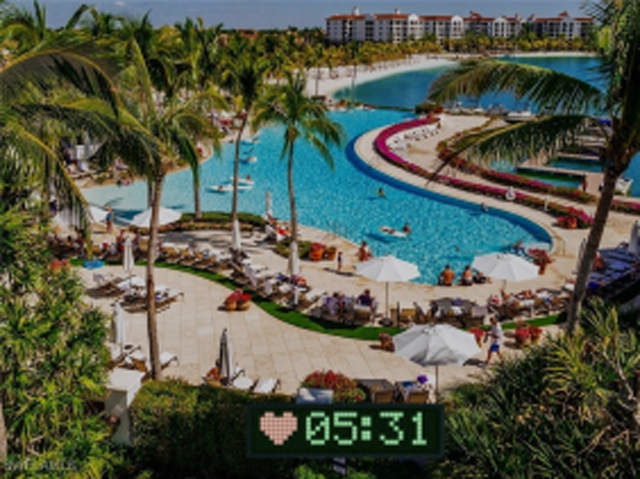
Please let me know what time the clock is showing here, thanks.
5:31
